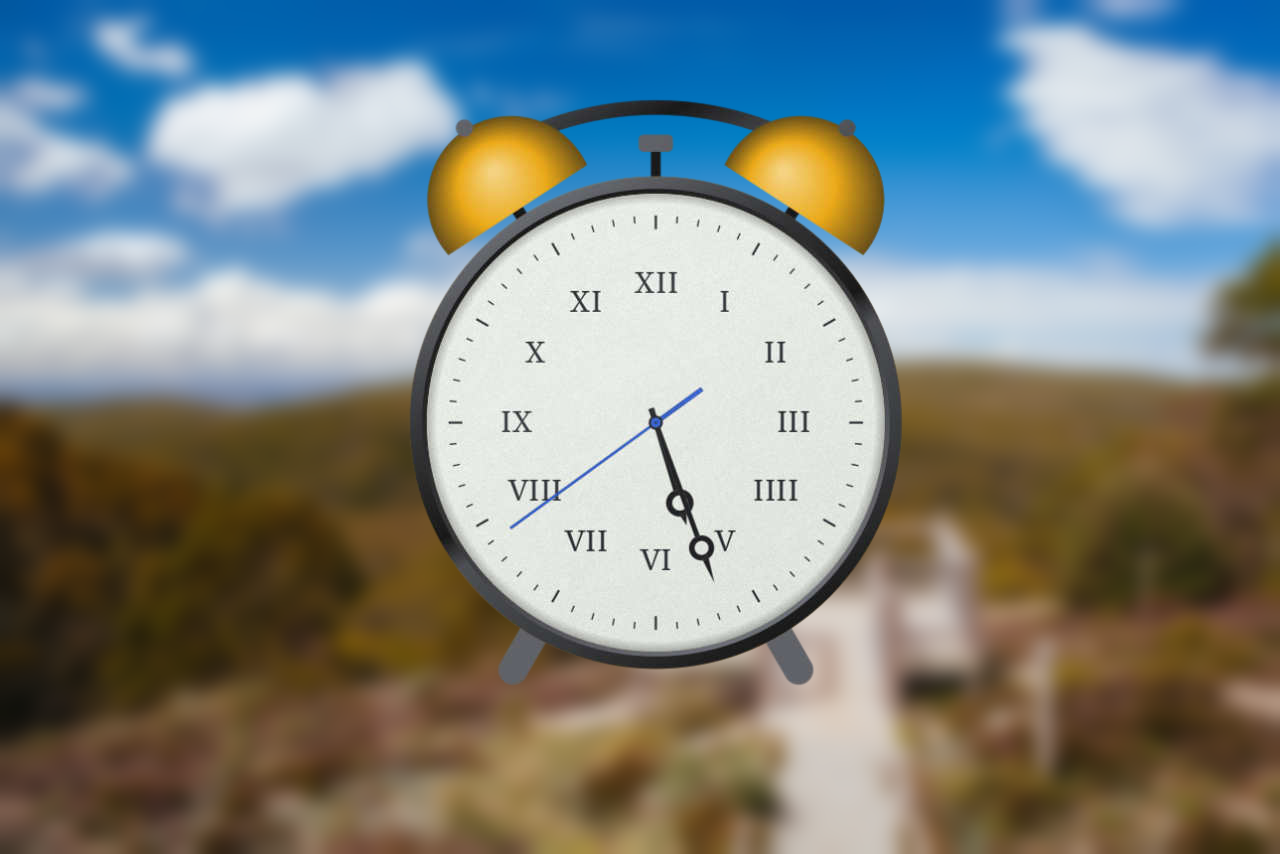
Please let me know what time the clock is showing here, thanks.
5:26:39
